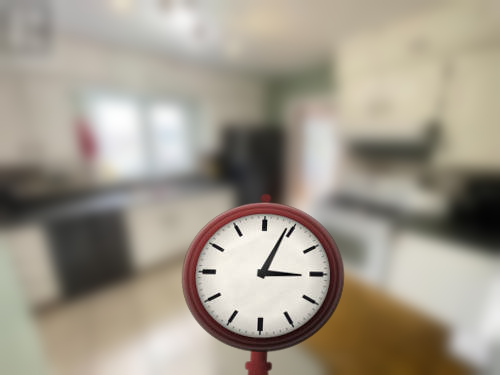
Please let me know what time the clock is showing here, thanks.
3:04
